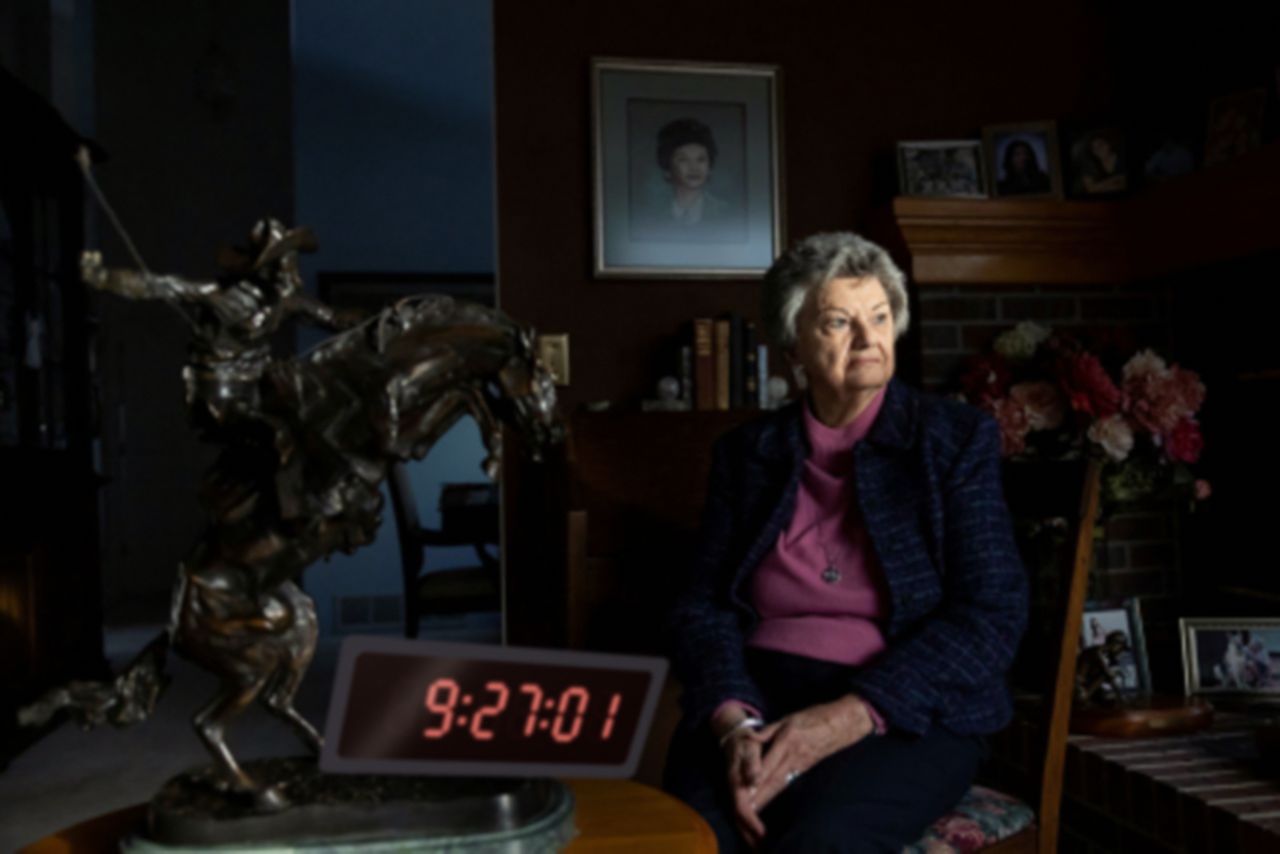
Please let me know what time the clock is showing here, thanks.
9:27:01
